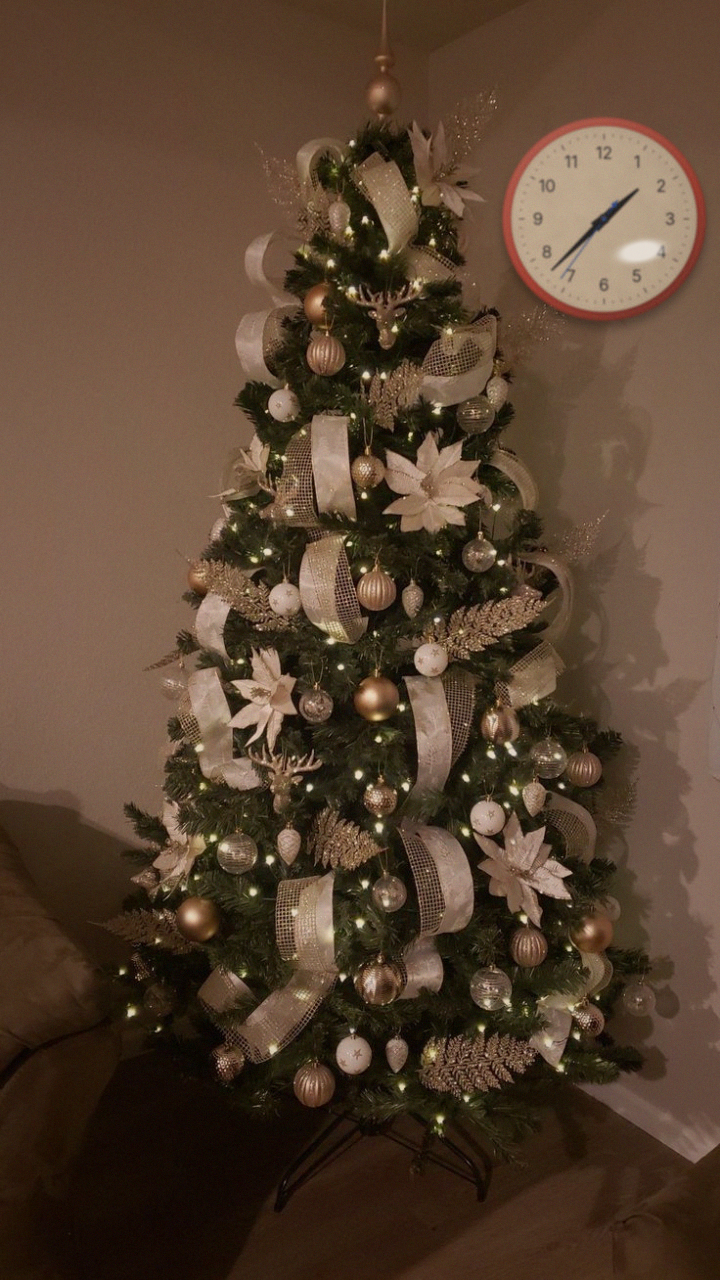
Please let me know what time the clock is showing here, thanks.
1:37:36
